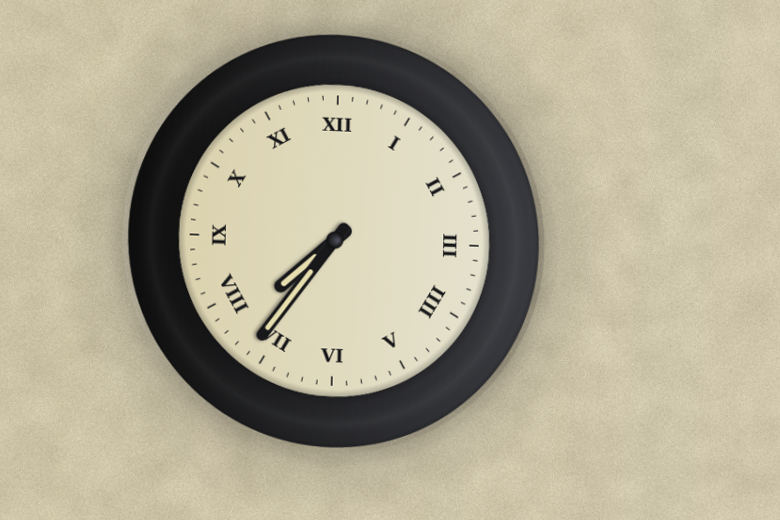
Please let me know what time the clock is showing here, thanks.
7:36
